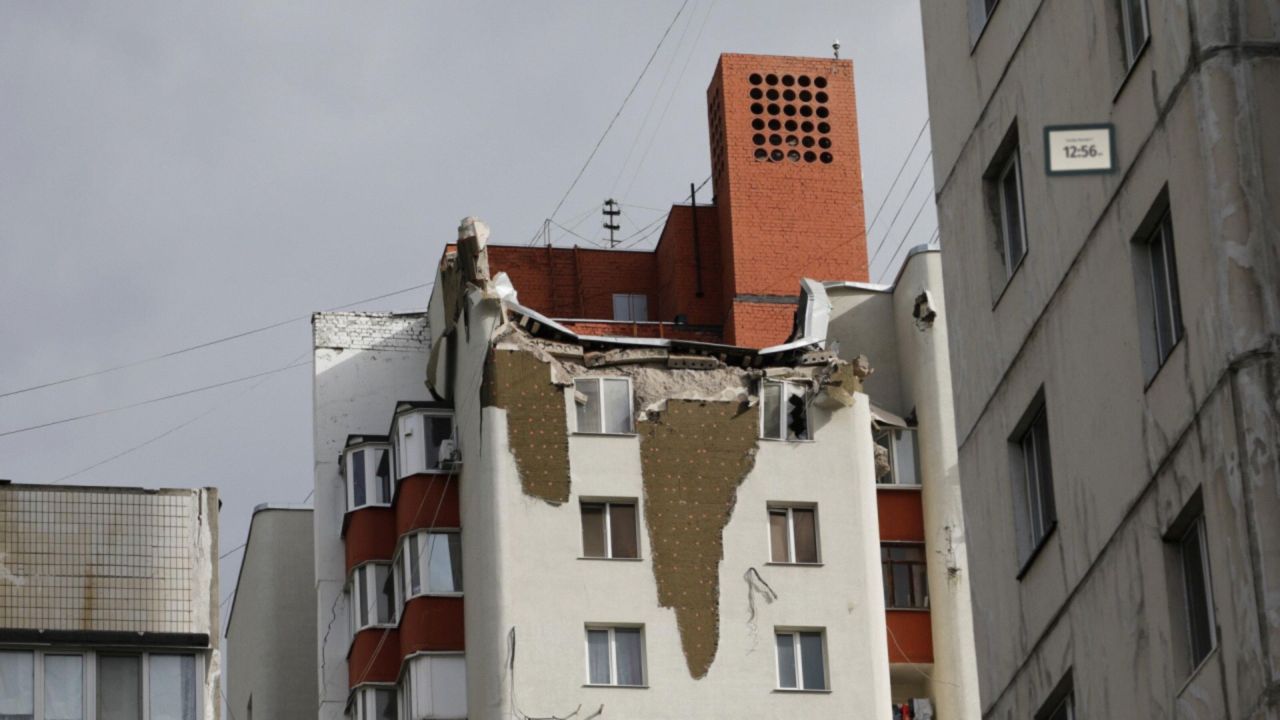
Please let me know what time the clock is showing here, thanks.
12:56
